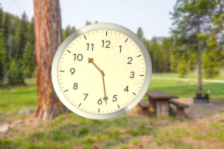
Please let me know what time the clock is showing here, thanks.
10:28
